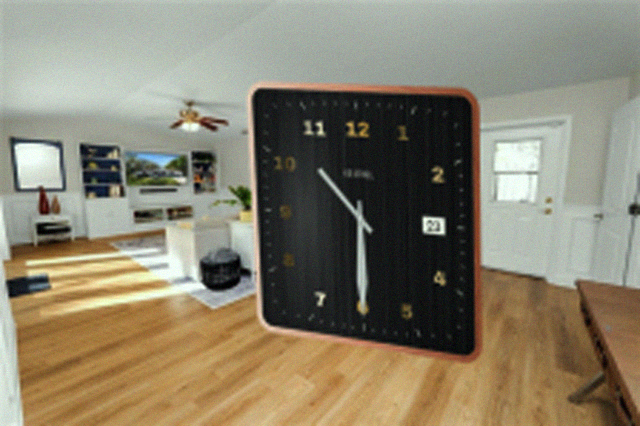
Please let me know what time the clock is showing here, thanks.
10:30
